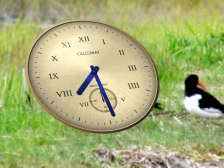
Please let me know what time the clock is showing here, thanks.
7:29
